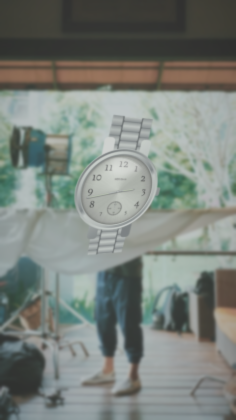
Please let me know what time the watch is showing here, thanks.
2:43
